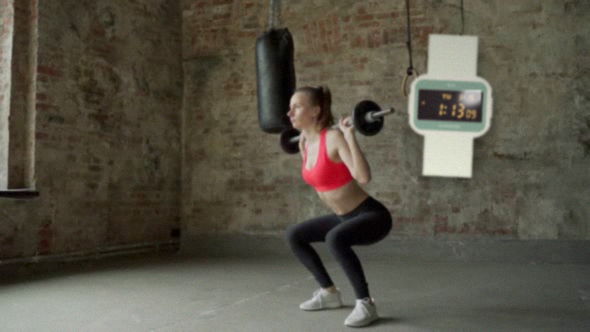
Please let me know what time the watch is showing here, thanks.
1:13
